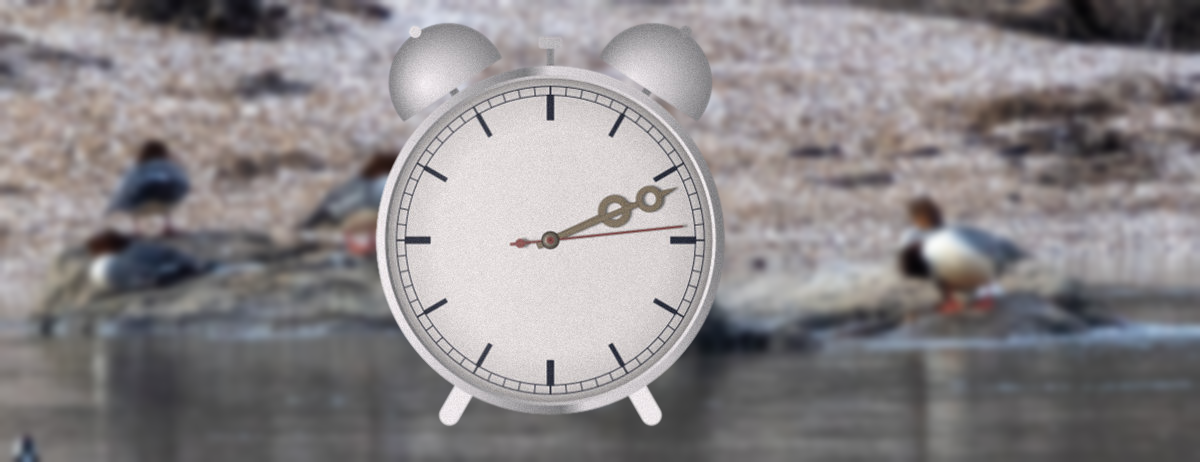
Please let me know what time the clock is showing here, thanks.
2:11:14
